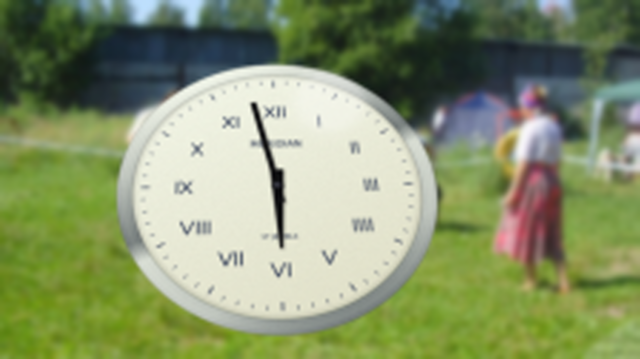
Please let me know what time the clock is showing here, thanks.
5:58
